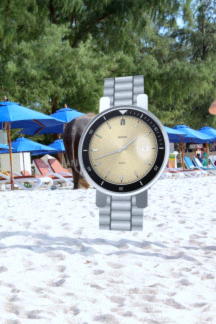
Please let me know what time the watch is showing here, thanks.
1:42
